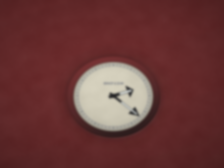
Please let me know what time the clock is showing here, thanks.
2:22
